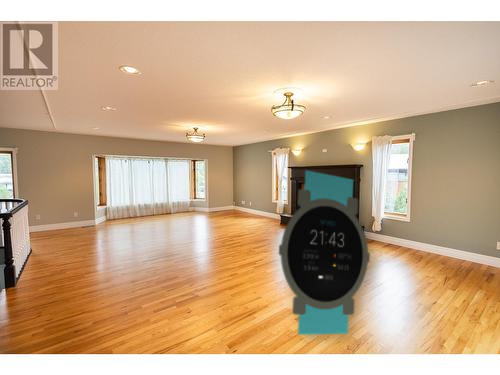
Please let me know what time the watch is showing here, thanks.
21:43
